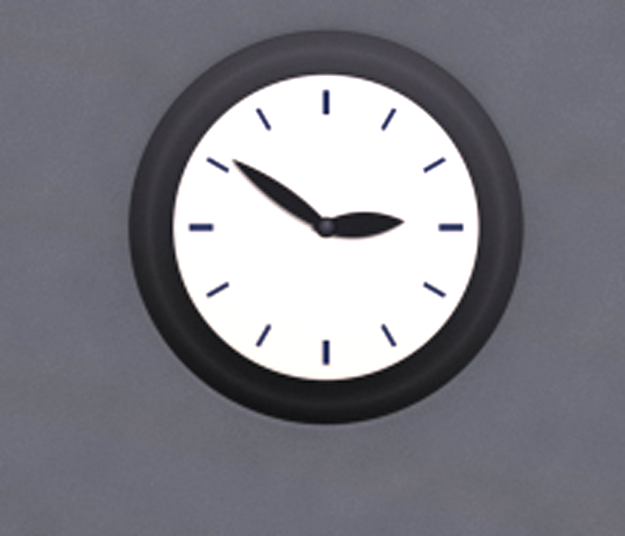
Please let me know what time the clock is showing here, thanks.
2:51
